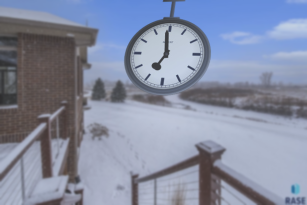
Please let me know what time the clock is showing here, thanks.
6:59
